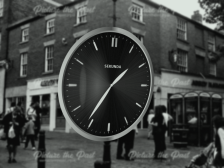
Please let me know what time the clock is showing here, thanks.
1:36
